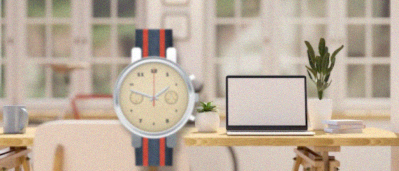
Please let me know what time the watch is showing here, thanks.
1:48
